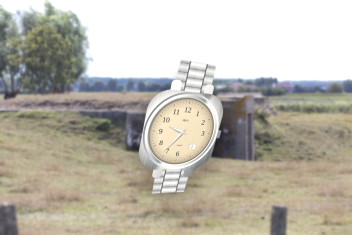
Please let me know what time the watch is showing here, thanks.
9:36
